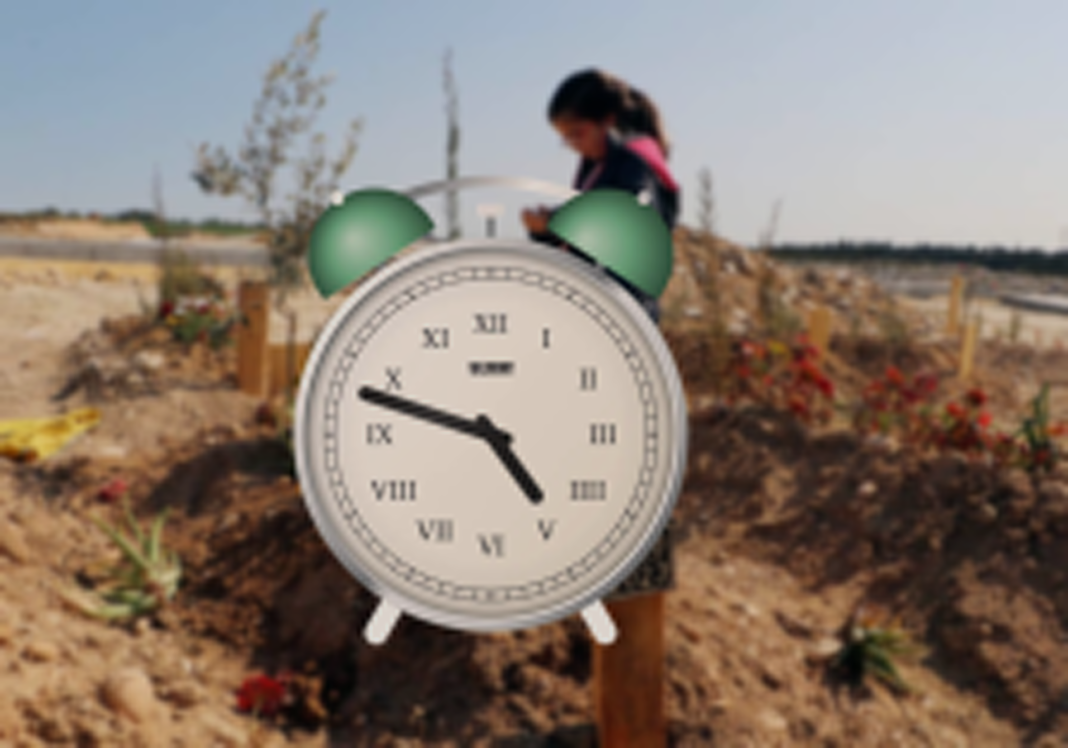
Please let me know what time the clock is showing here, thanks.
4:48
